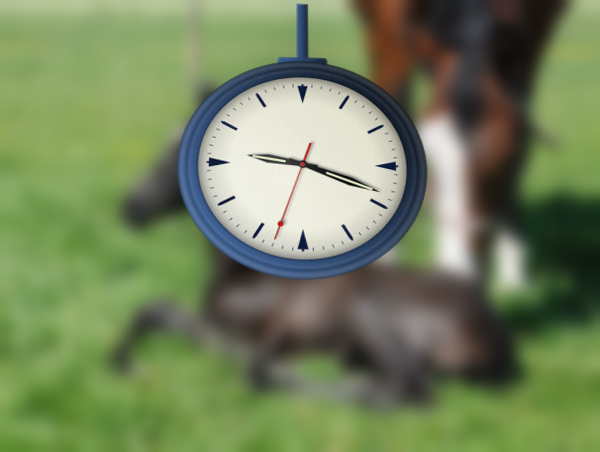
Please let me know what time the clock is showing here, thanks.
9:18:33
